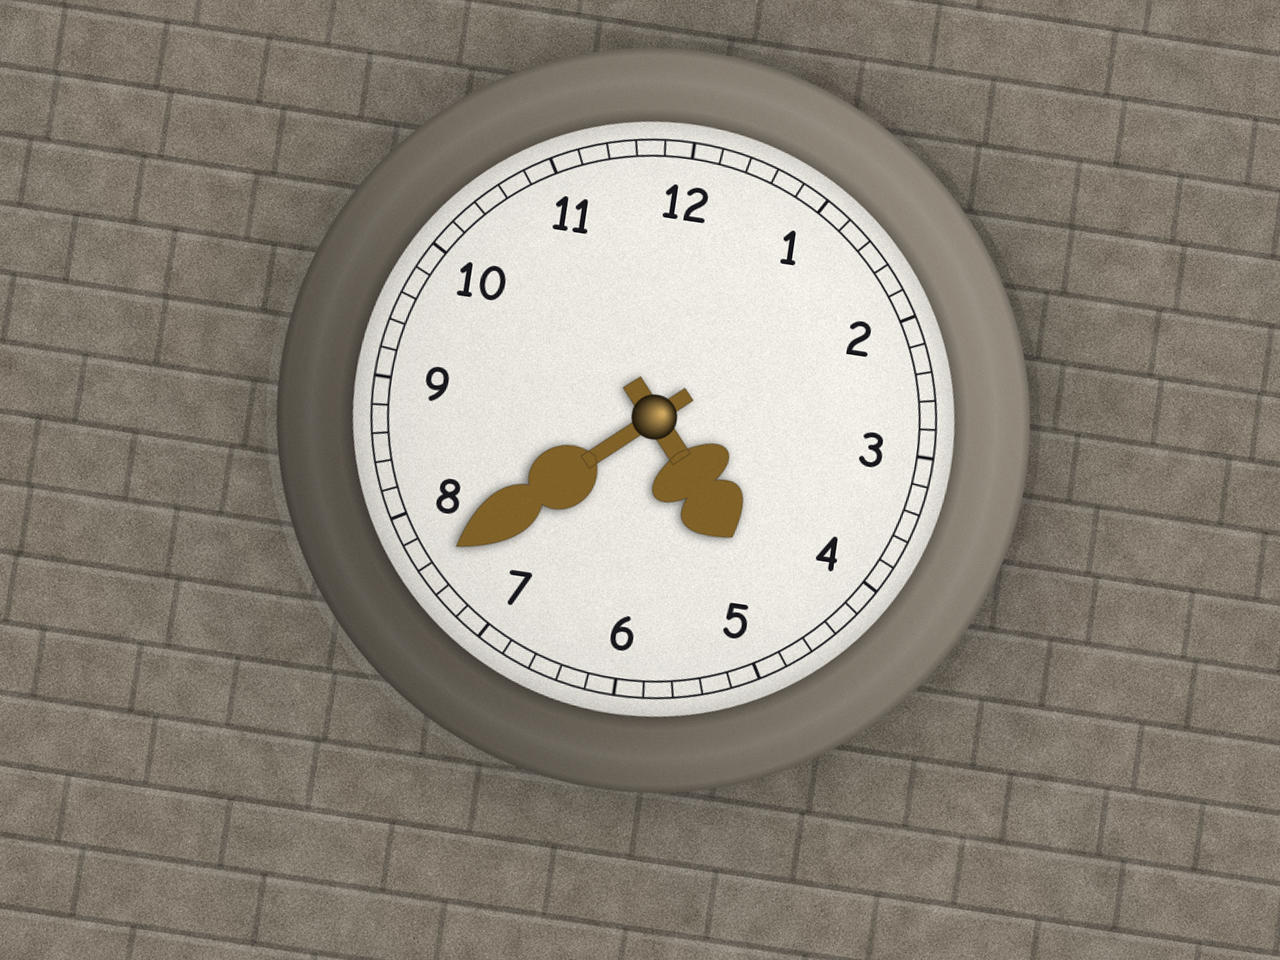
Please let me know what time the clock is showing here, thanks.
4:38
